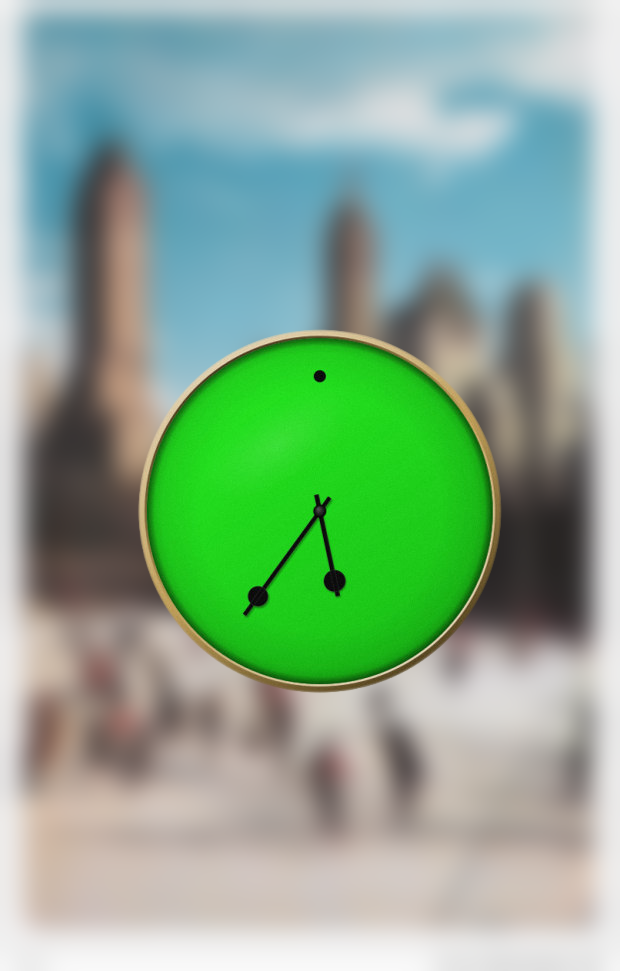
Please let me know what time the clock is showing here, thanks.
5:36
